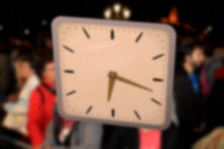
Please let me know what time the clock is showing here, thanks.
6:18
